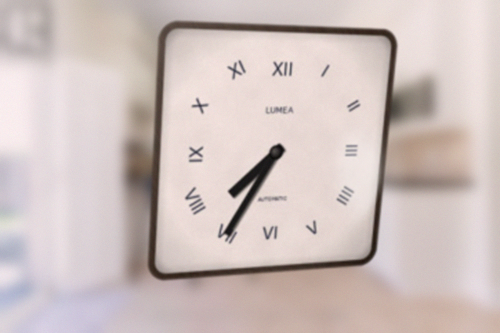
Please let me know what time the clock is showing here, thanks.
7:35
